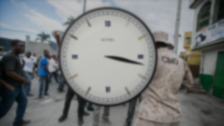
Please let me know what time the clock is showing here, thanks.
3:17
